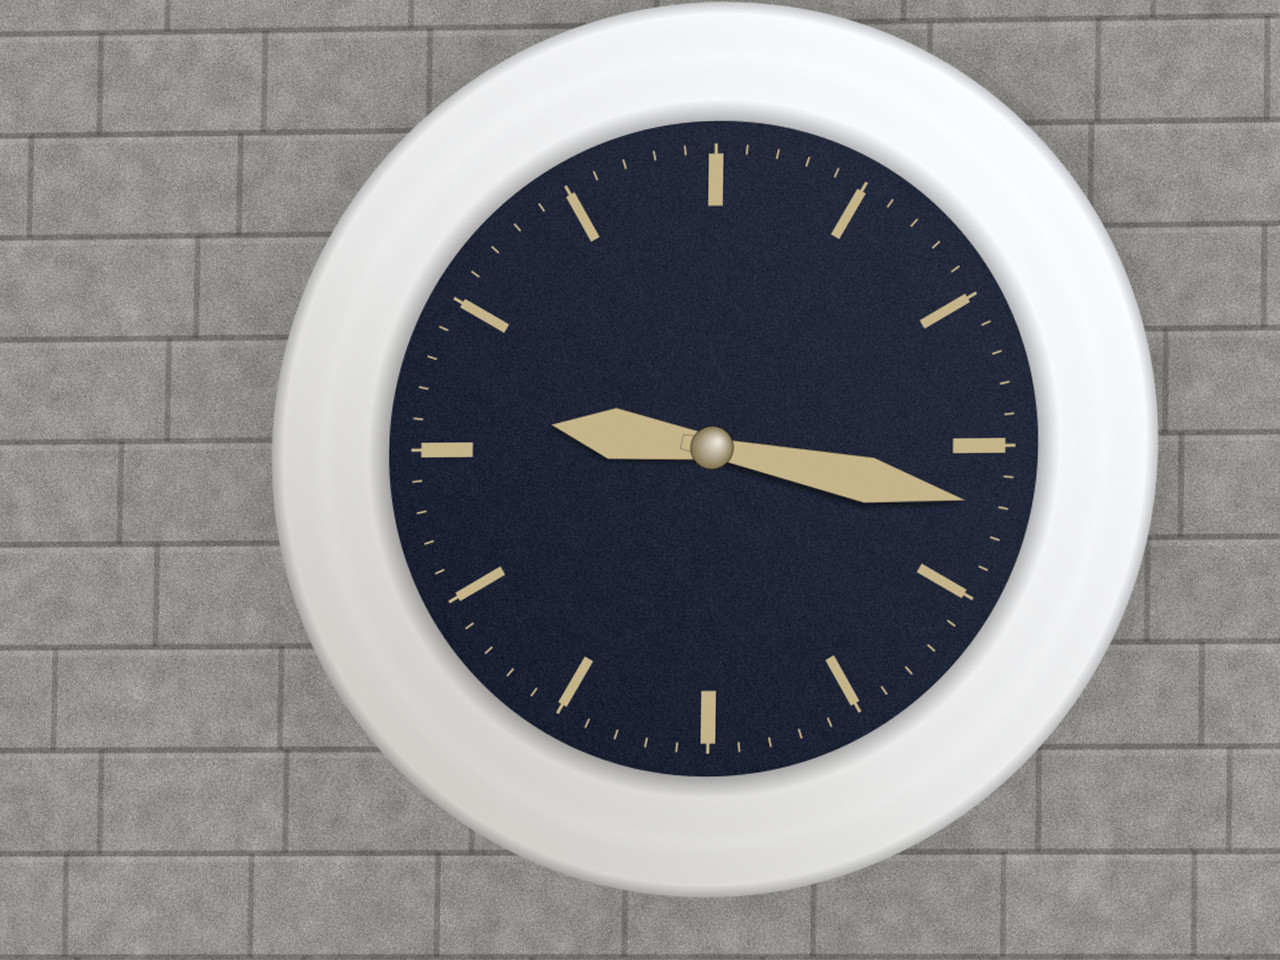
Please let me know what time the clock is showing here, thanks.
9:17
